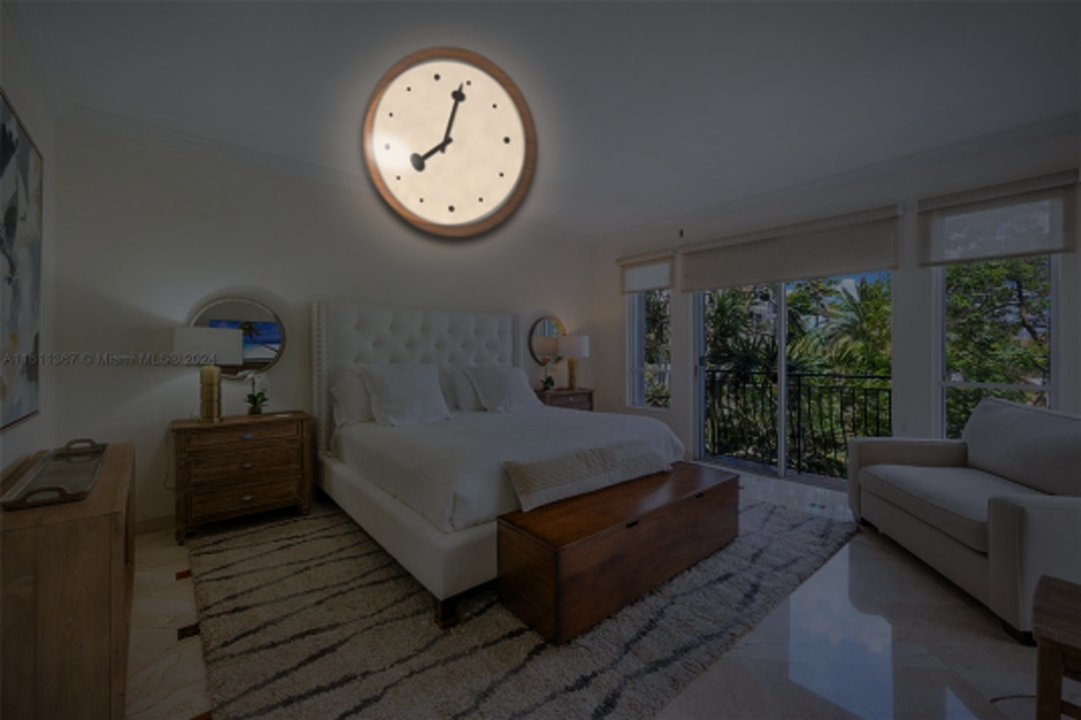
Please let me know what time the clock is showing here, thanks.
8:04
